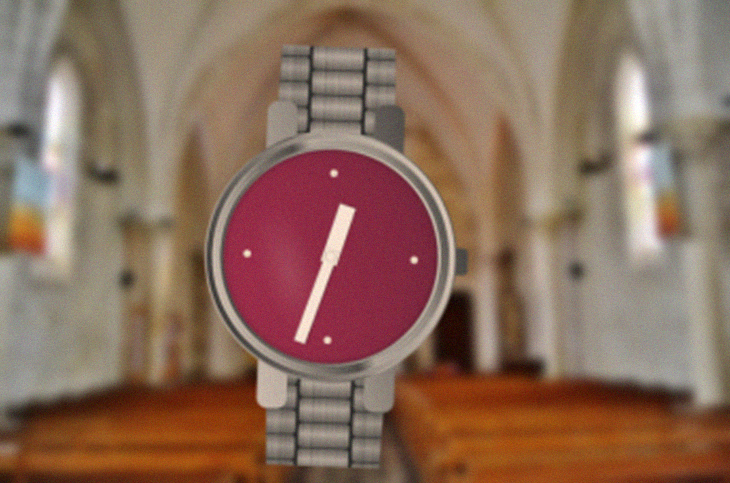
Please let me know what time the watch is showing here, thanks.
12:33
